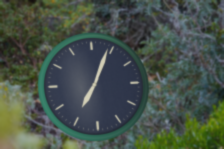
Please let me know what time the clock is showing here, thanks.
7:04
